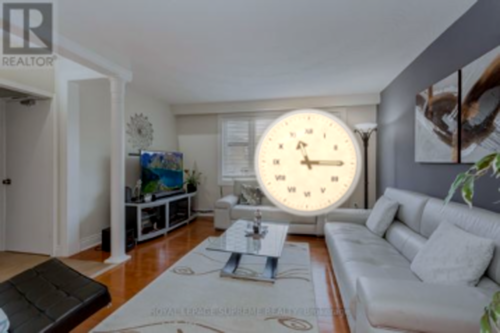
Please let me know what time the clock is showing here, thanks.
11:15
